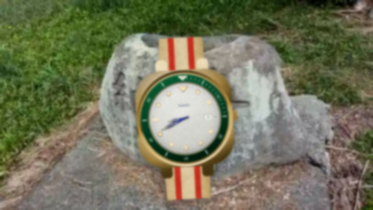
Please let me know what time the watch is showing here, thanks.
8:41
